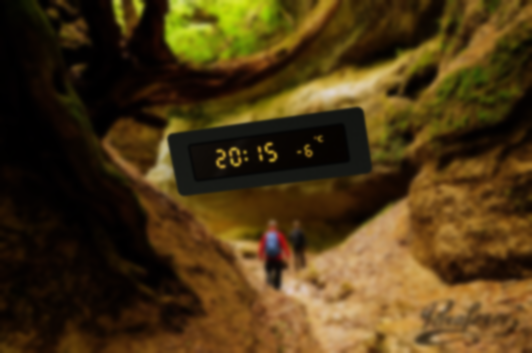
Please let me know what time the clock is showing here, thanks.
20:15
